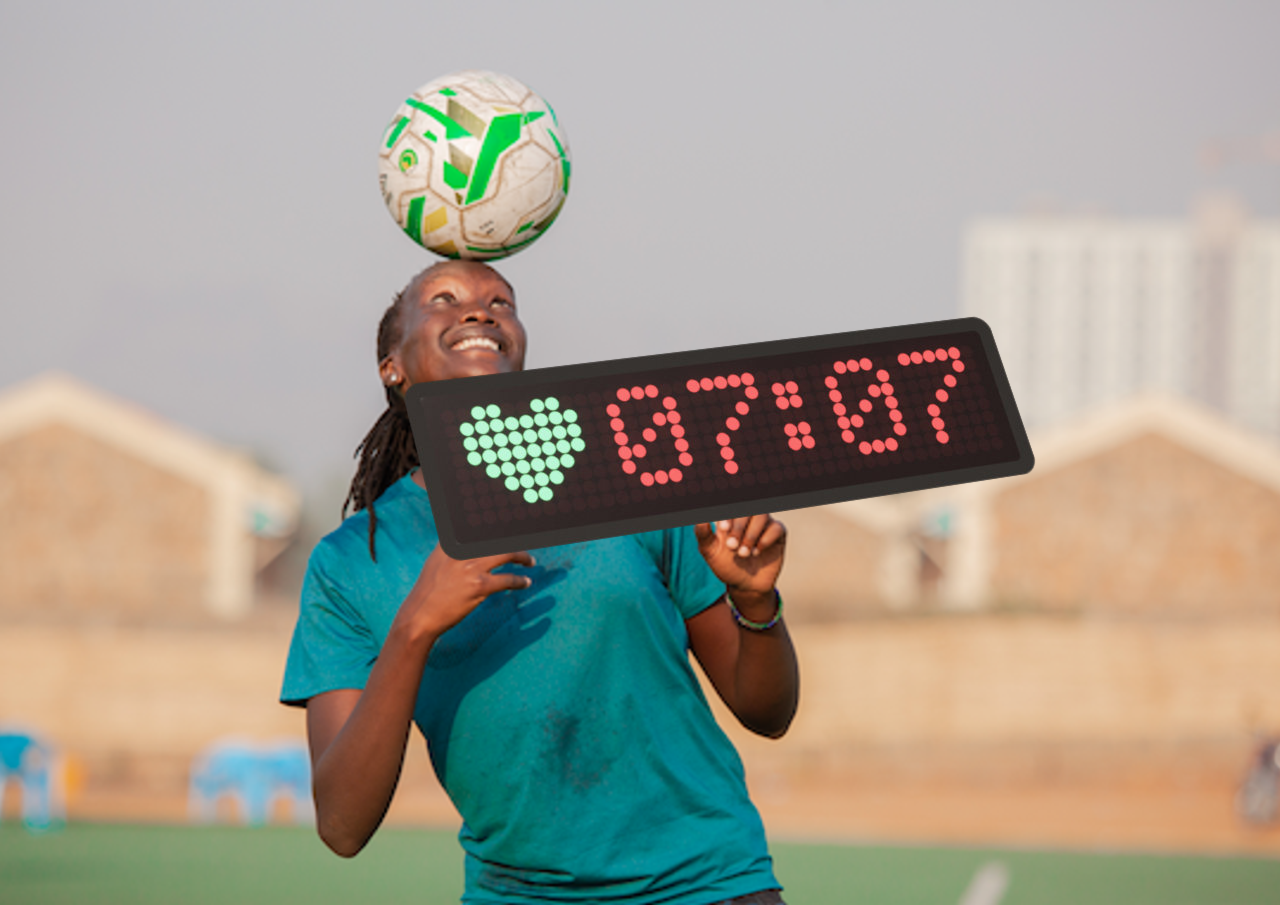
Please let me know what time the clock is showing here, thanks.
7:07
